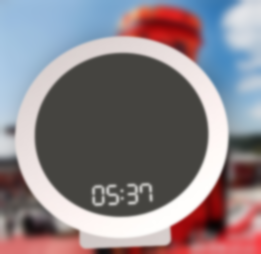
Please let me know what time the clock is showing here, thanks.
5:37
